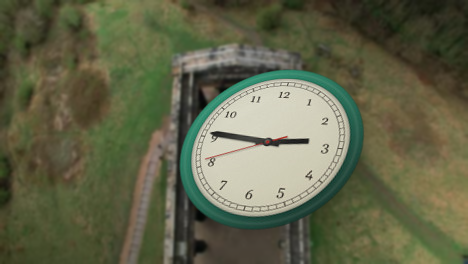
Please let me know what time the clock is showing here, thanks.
2:45:41
